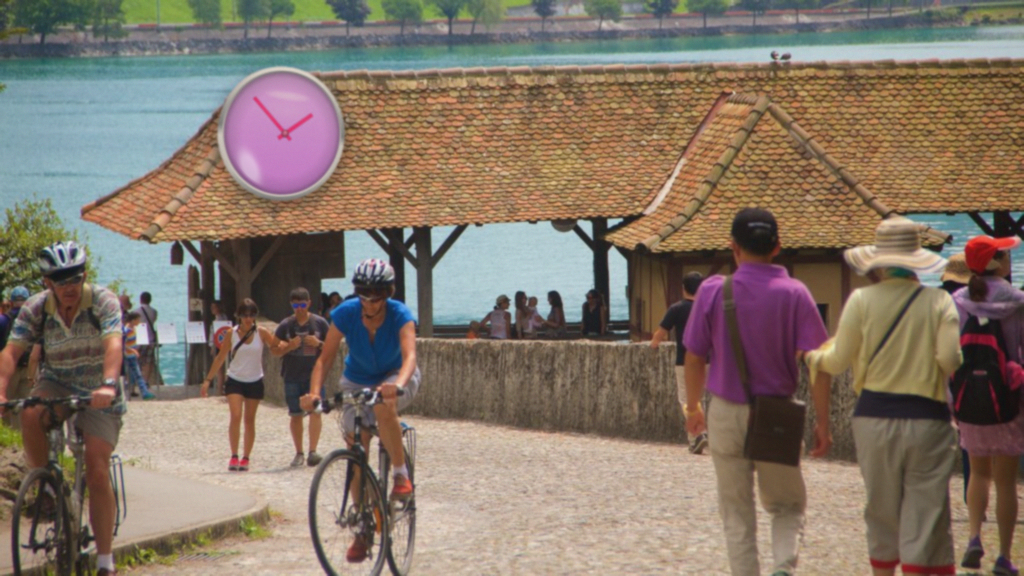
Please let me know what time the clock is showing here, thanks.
1:53
